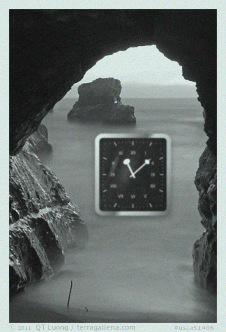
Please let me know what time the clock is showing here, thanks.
11:08
